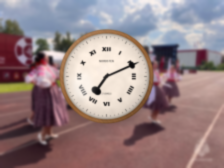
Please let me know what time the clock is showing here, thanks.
7:11
